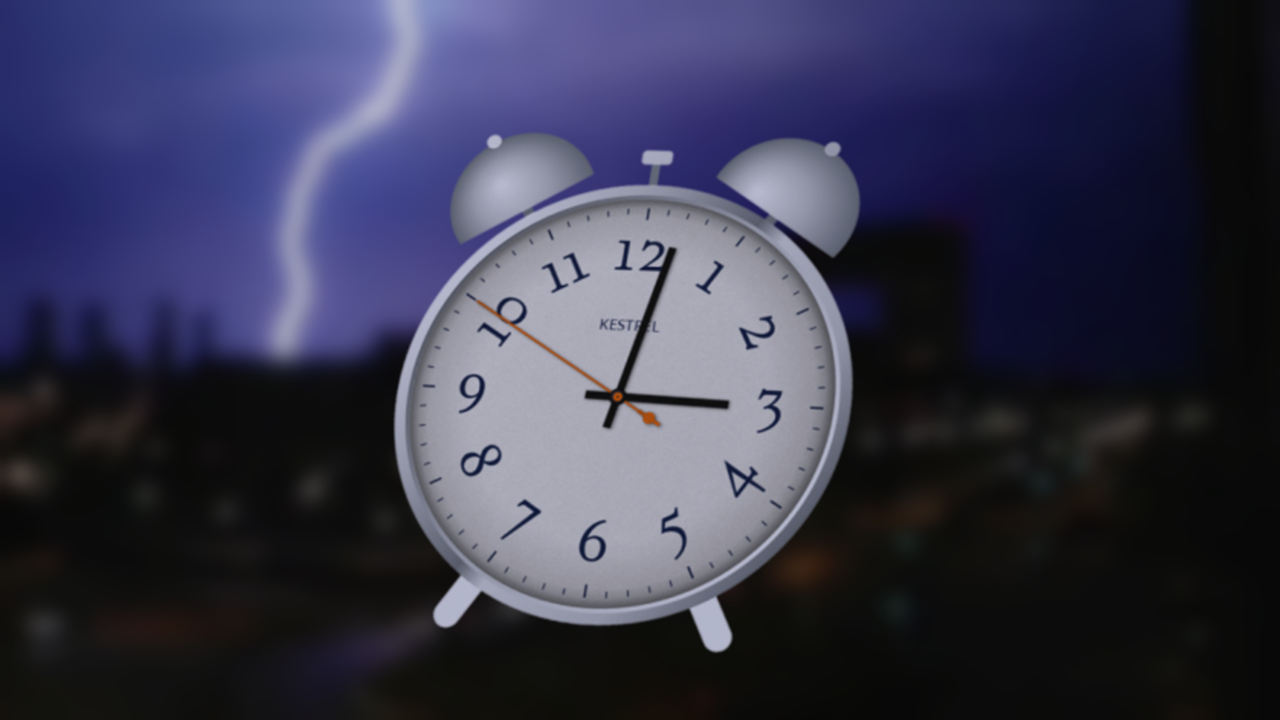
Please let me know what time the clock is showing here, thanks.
3:01:50
